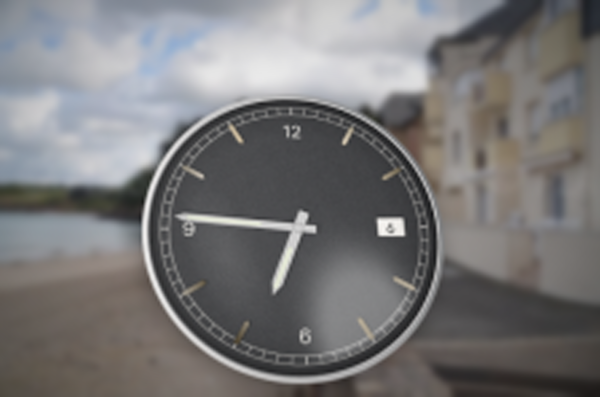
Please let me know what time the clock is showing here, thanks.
6:46
